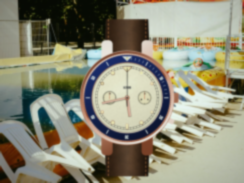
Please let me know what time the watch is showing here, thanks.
5:43
